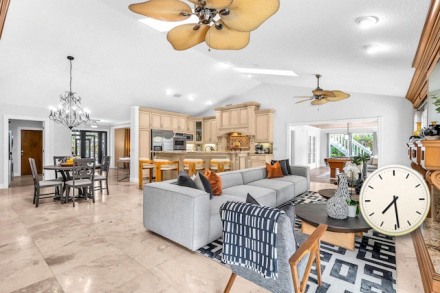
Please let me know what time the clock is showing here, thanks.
7:29
